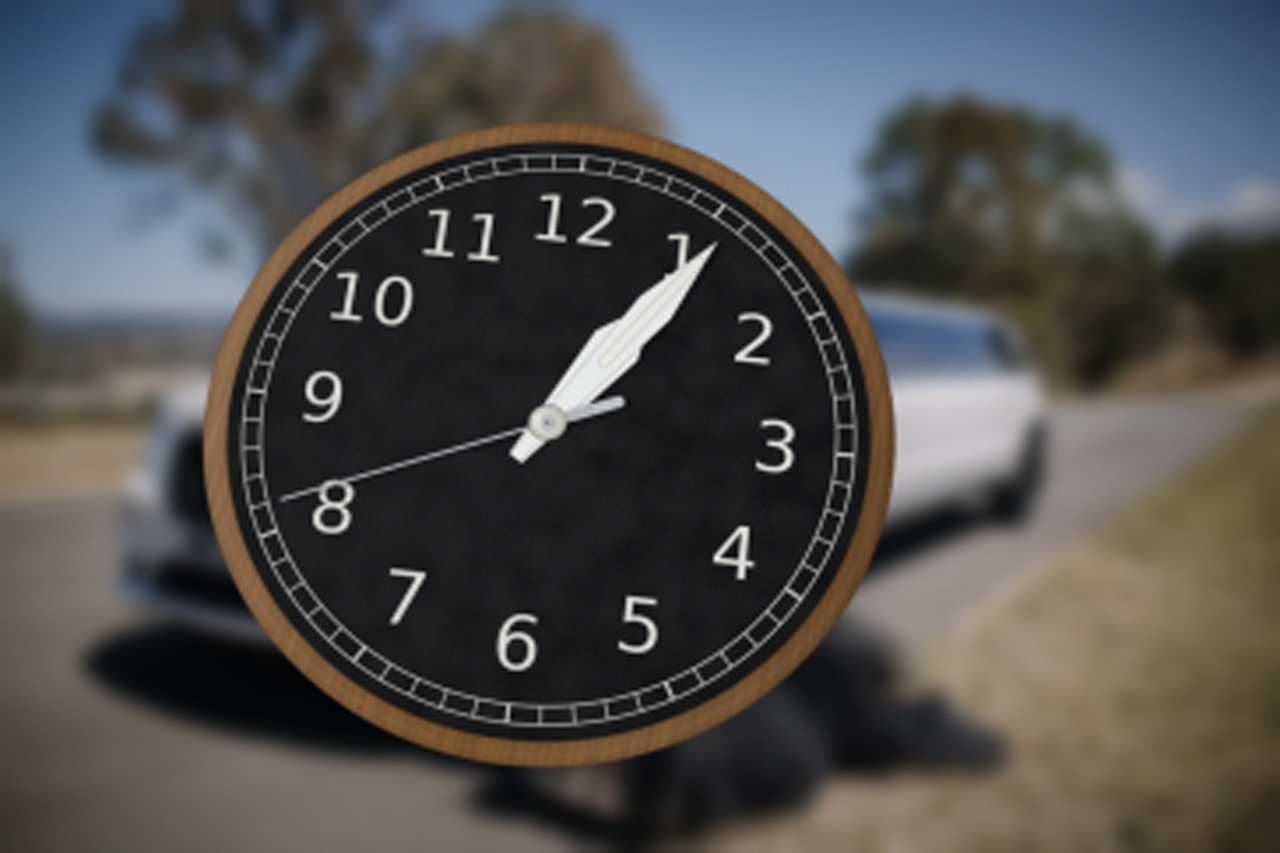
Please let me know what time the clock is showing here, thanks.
1:05:41
